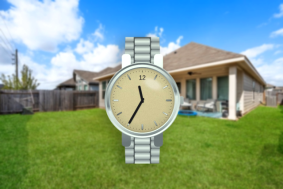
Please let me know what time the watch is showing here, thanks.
11:35
